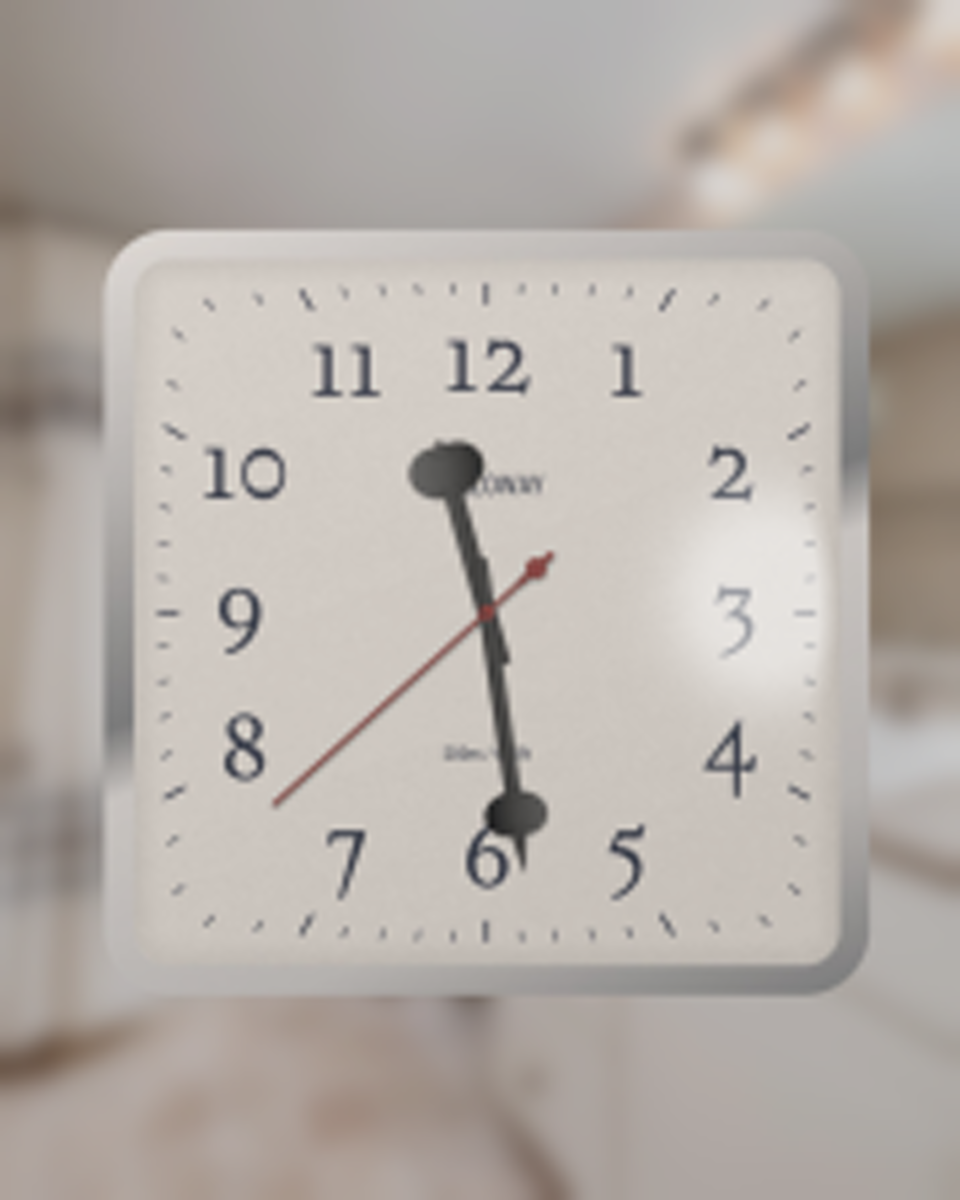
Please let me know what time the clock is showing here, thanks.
11:28:38
